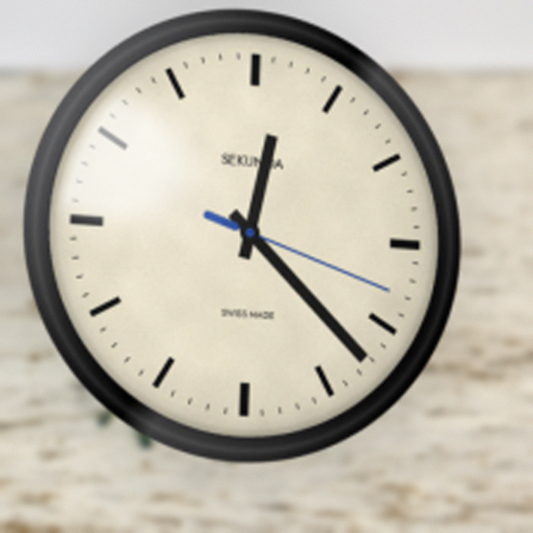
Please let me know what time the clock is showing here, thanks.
12:22:18
